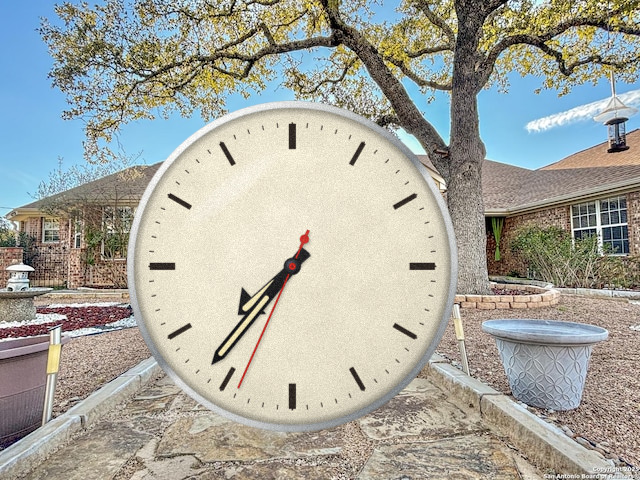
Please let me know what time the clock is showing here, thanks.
7:36:34
